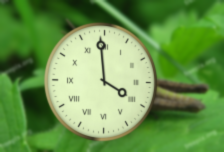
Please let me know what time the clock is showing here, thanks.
3:59
